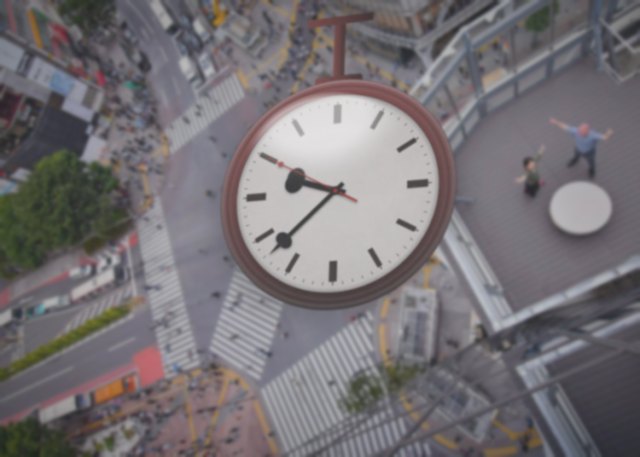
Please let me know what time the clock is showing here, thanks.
9:37:50
